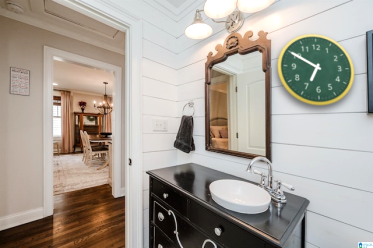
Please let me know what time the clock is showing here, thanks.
6:50
